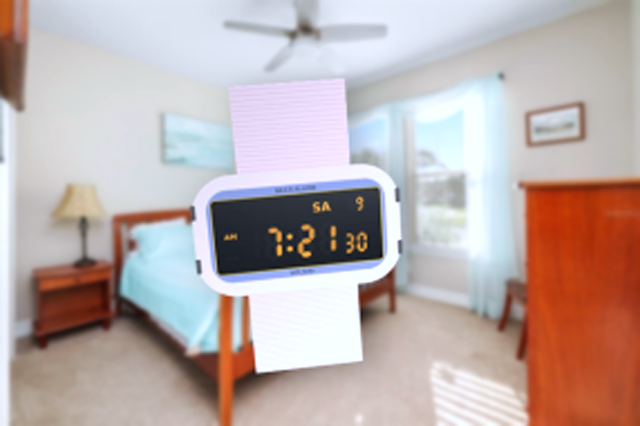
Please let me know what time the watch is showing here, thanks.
7:21:30
